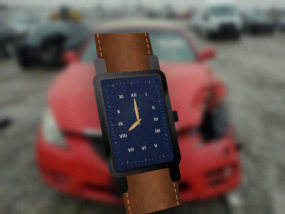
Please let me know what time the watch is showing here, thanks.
8:00
